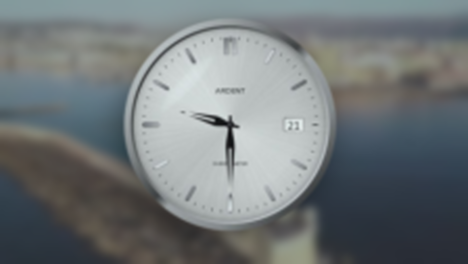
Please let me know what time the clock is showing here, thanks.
9:30
